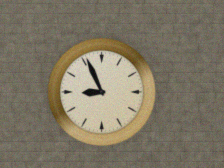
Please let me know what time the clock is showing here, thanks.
8:56
